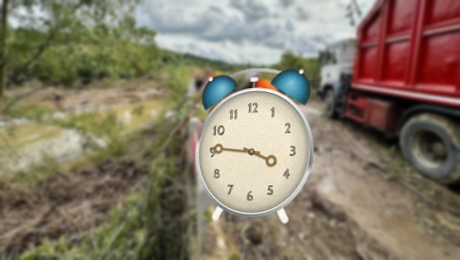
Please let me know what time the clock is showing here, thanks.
3:46
